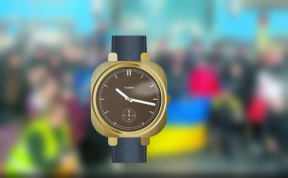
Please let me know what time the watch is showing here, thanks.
10:17
